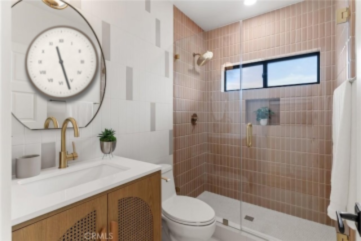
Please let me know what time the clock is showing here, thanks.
11:27
